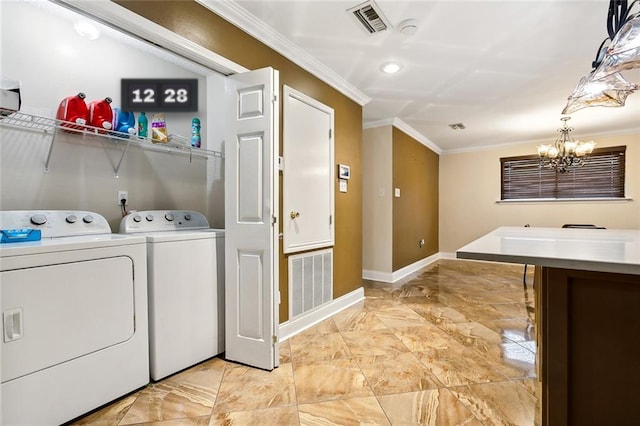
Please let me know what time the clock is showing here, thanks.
12:28
